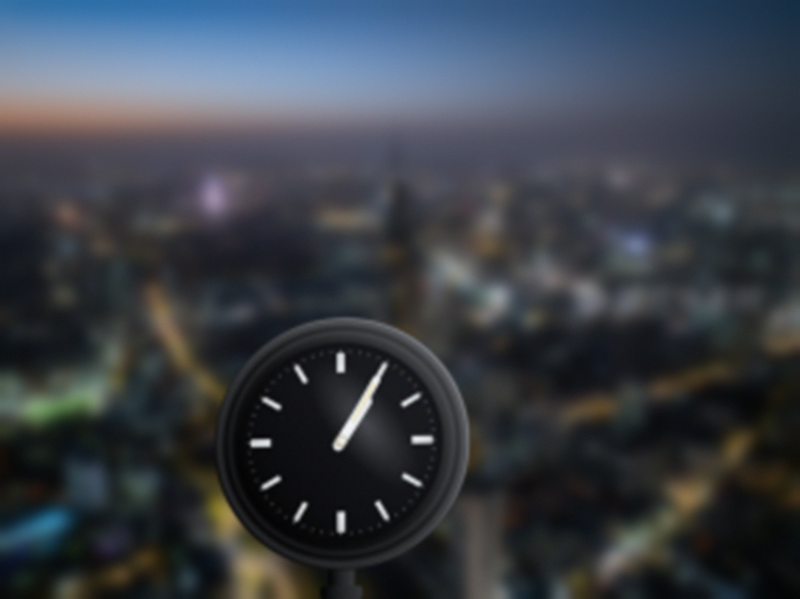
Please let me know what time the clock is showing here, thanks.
1:05
